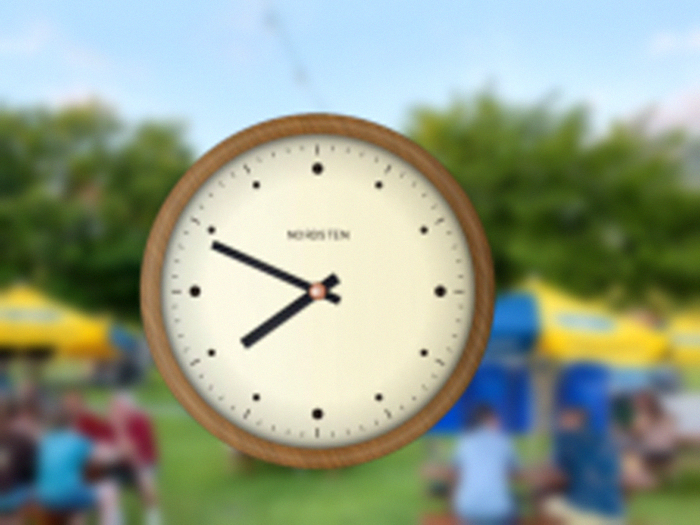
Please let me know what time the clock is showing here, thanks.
7:49
